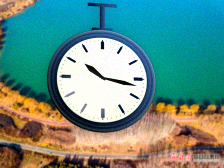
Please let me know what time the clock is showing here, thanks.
10:17
